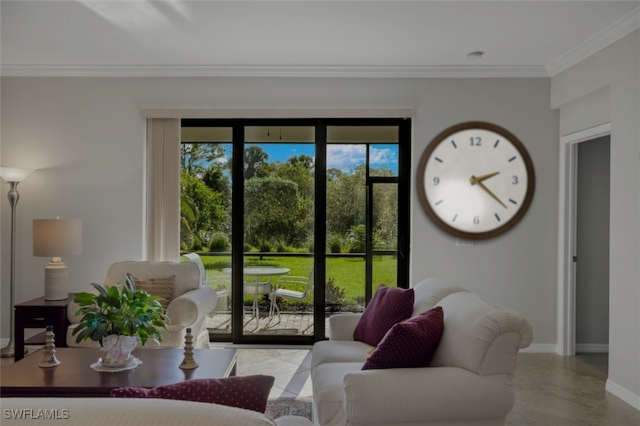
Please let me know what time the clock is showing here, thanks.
2:22
